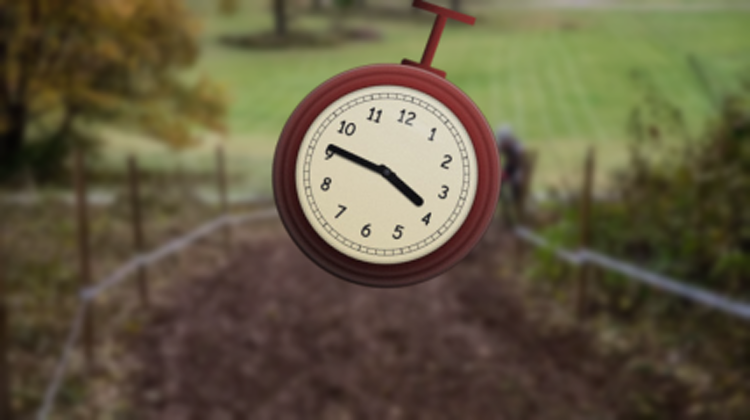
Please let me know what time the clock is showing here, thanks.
3:46
